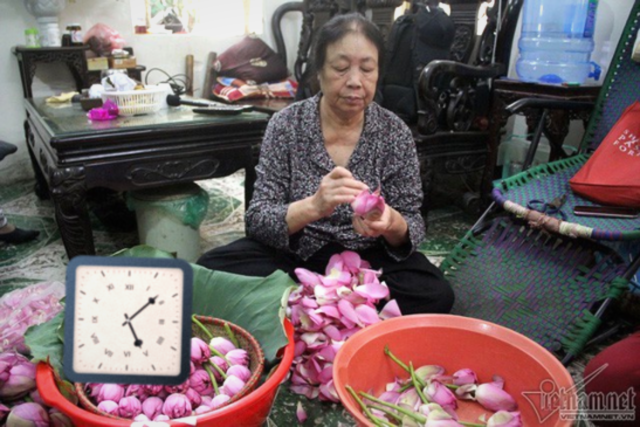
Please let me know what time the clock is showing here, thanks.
5:08
